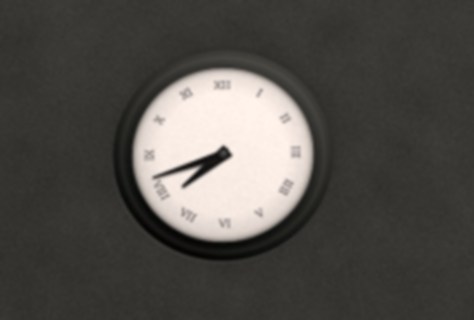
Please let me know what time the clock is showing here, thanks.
7:42
